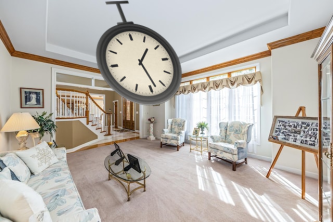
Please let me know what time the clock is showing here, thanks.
1:28
